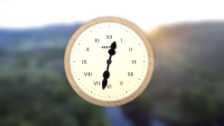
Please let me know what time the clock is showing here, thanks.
12:32
